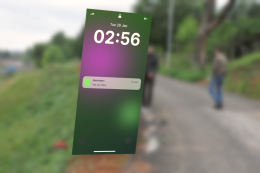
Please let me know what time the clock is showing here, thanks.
2:56
